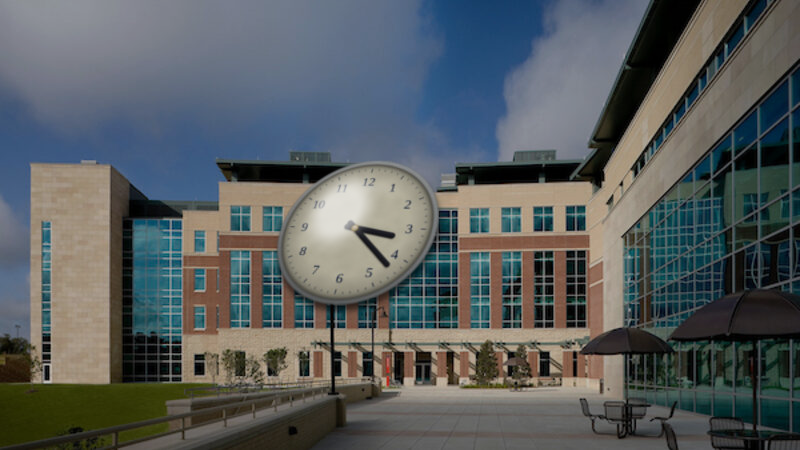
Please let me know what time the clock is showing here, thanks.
3:22
